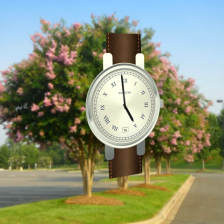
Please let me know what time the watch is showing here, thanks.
4:59
